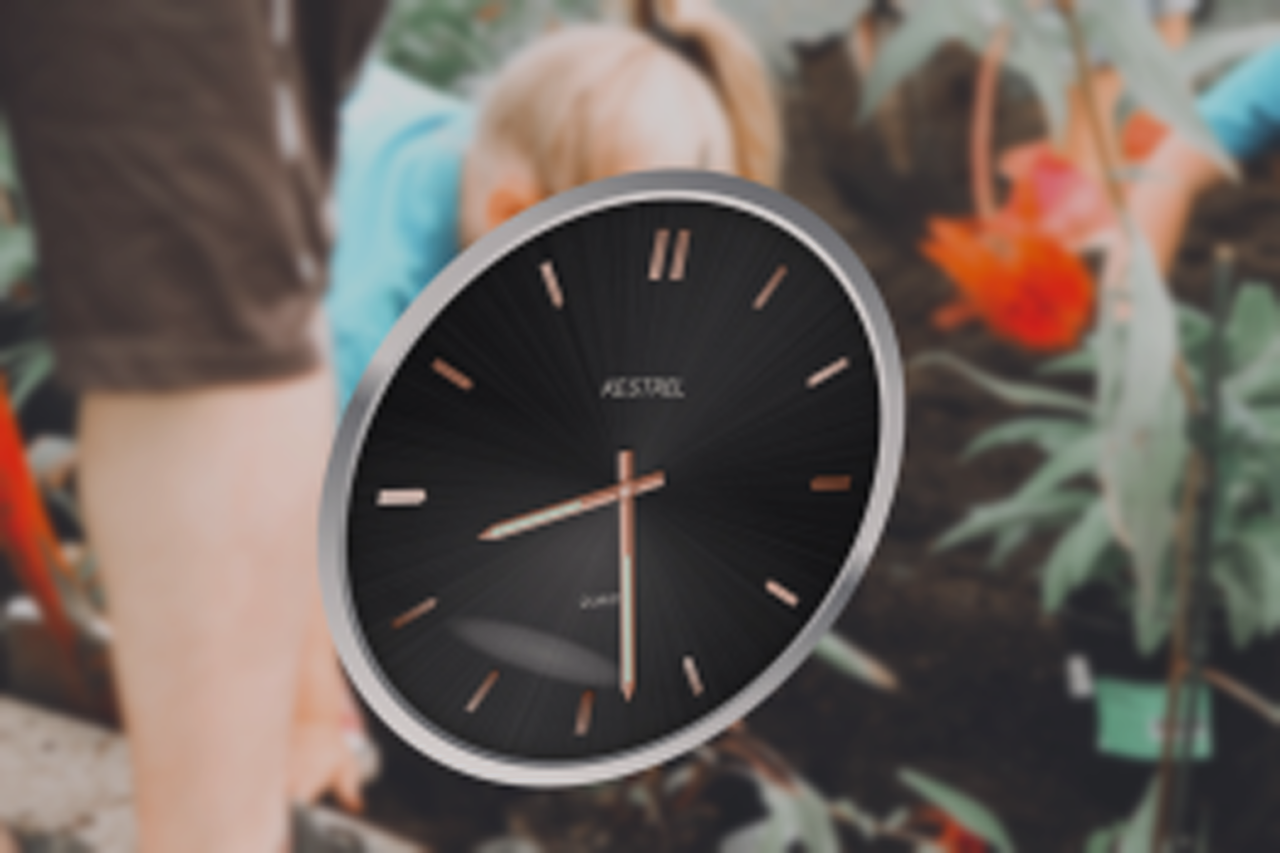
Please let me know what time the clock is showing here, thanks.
8:28
